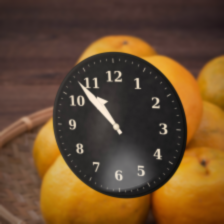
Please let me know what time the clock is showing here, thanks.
10:53
